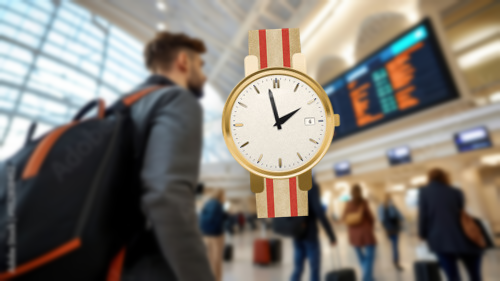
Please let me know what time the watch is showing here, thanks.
1:58
